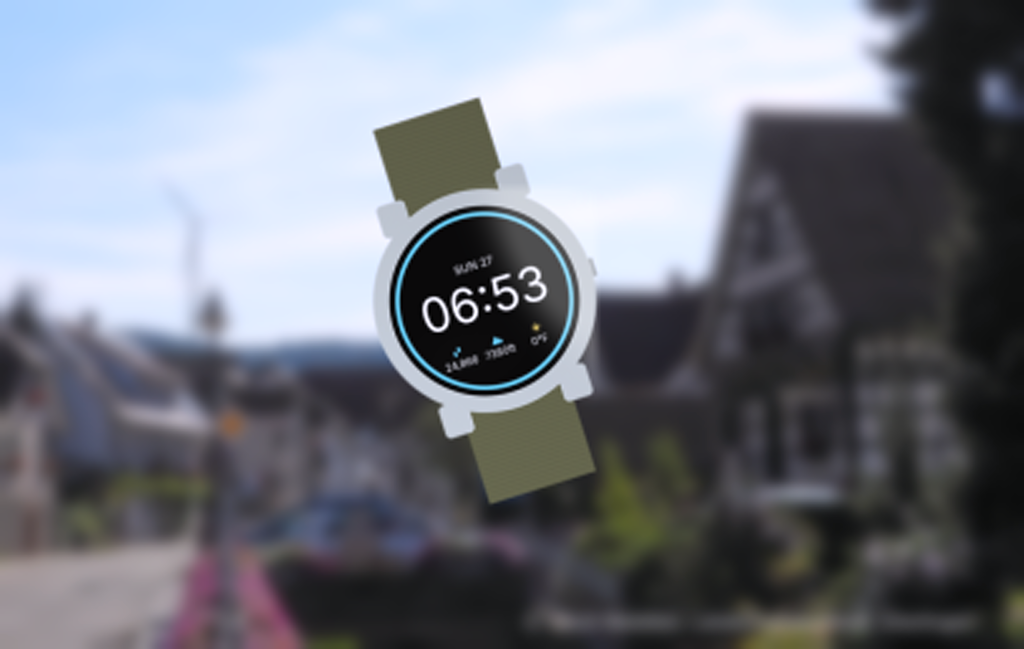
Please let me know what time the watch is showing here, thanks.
6:53
